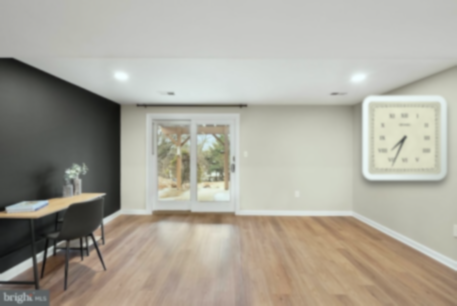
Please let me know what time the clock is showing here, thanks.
7:34
